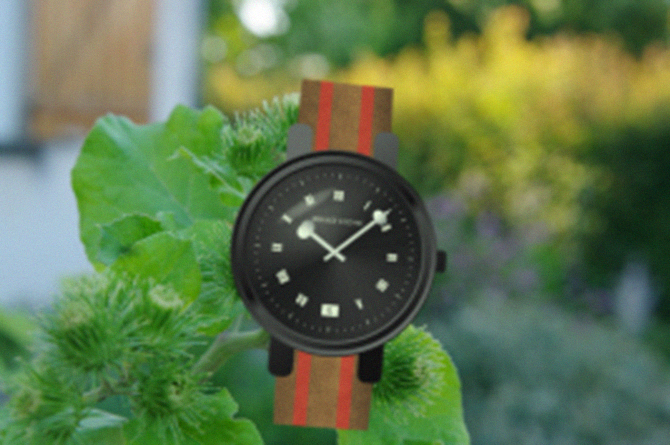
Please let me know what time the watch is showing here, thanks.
10:08
